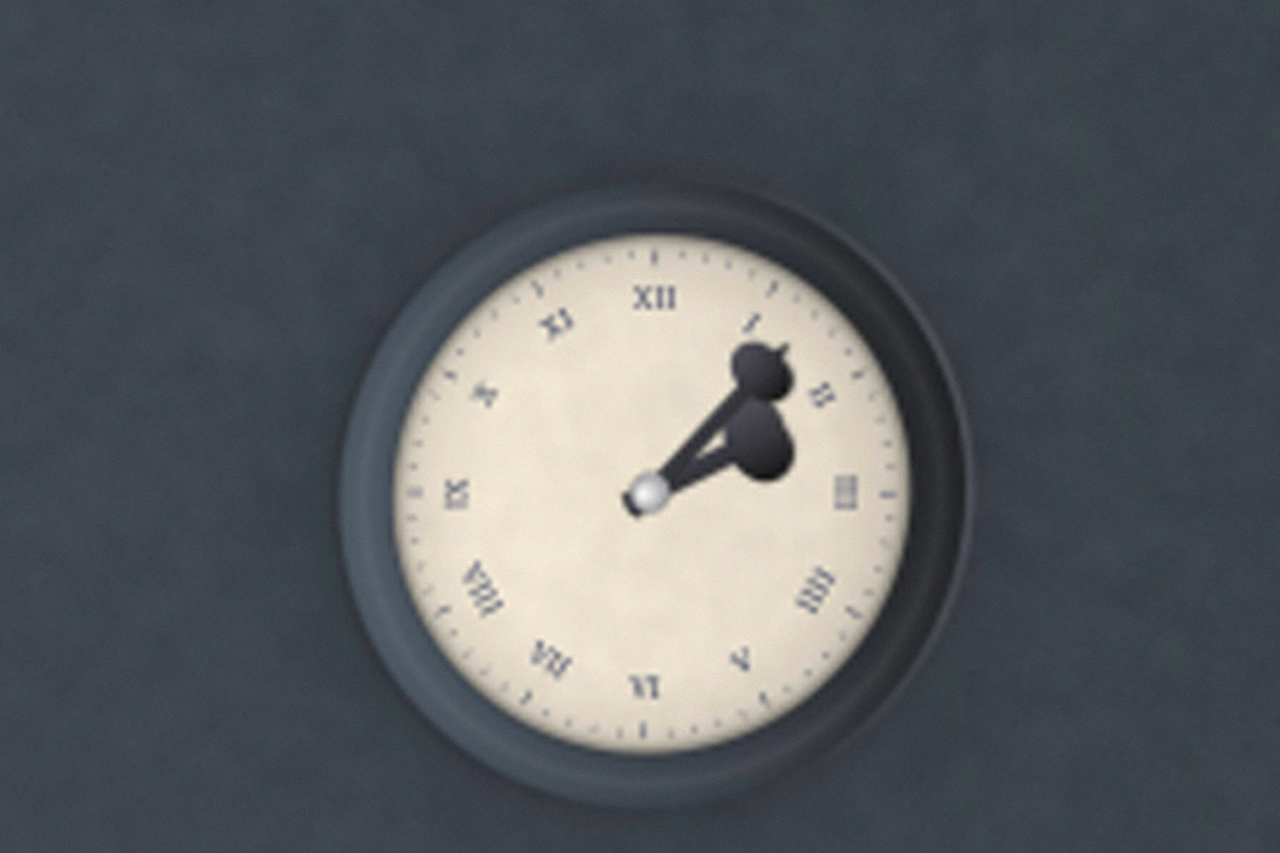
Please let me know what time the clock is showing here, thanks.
2:07
